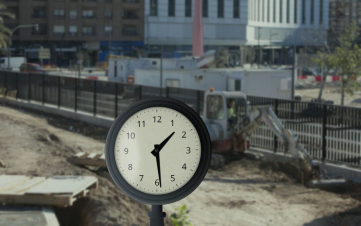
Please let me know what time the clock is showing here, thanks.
1:29
